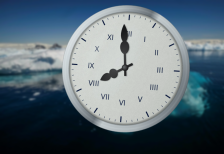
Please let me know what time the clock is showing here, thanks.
7:59
